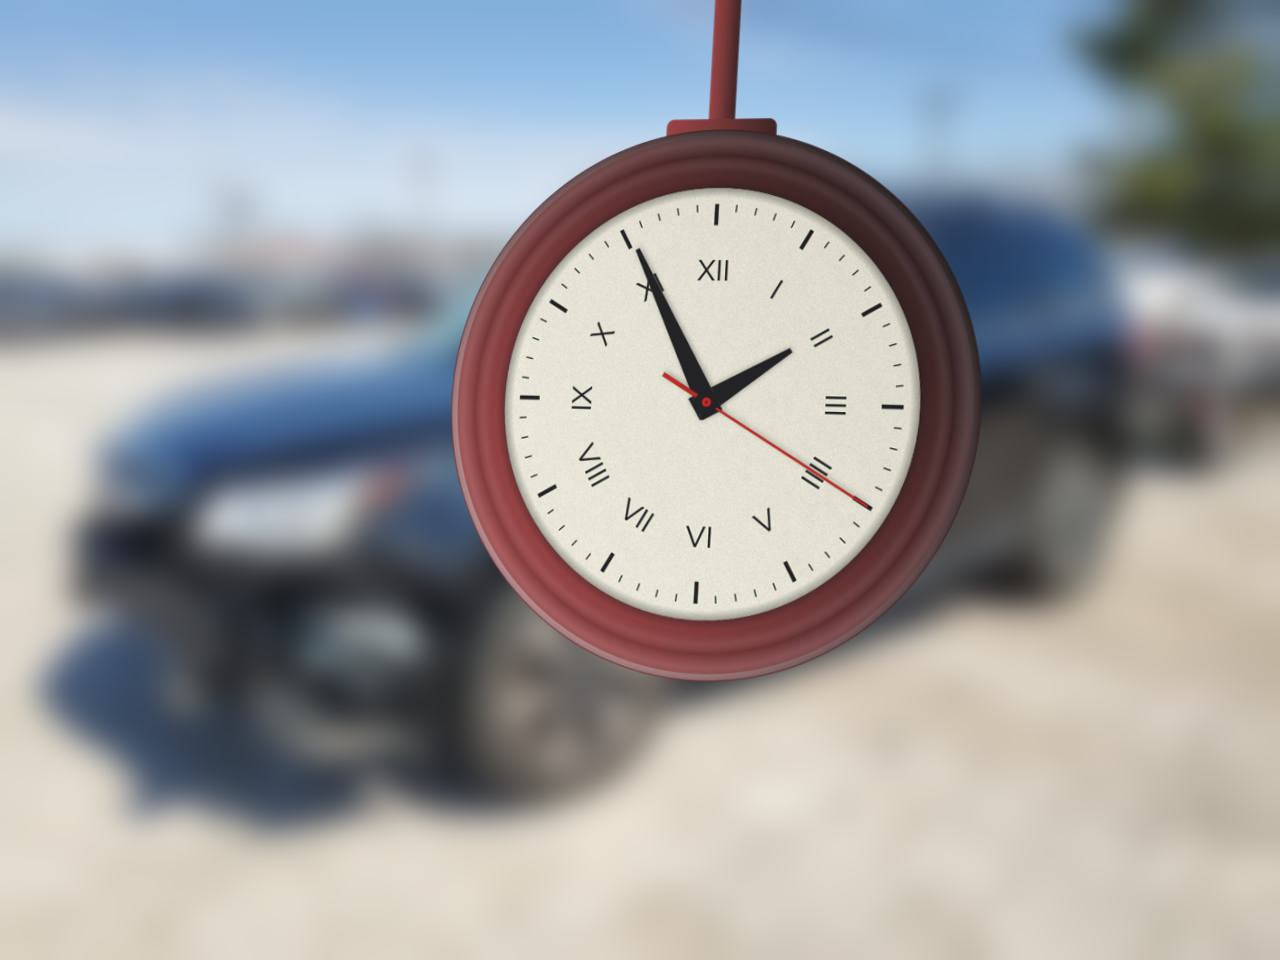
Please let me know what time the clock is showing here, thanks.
1:55:20
